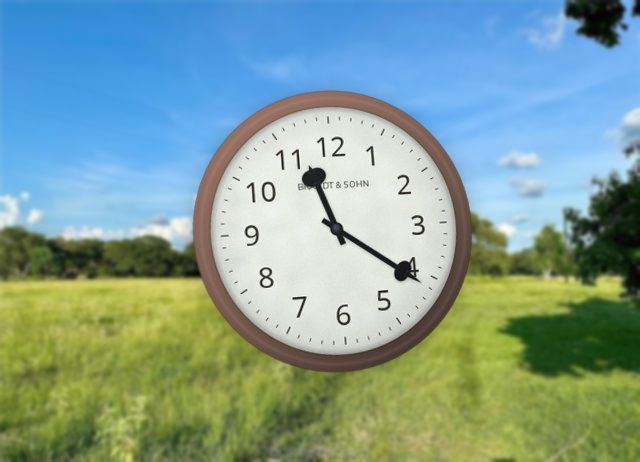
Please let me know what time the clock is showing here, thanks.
11:21
